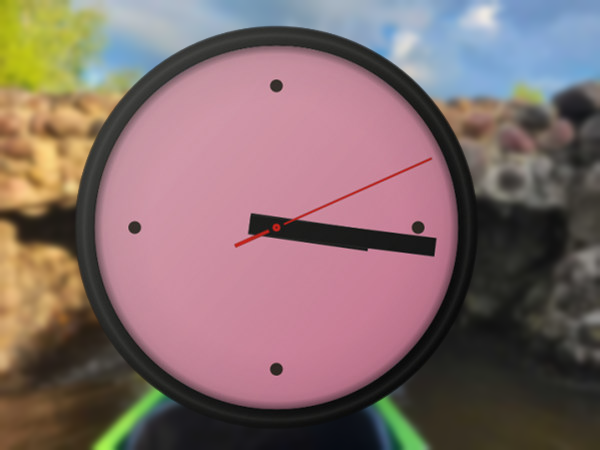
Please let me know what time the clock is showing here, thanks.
3:16:11
